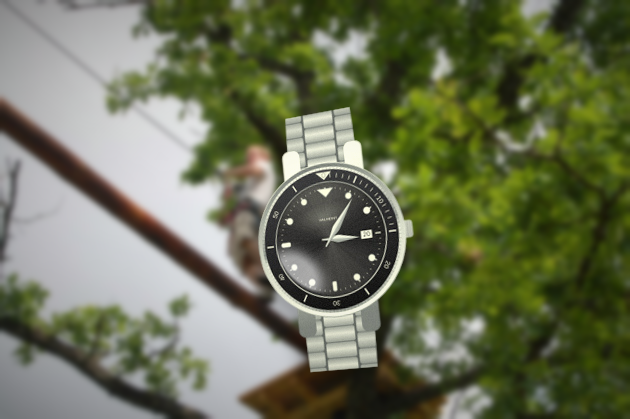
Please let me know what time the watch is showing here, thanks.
3:06
